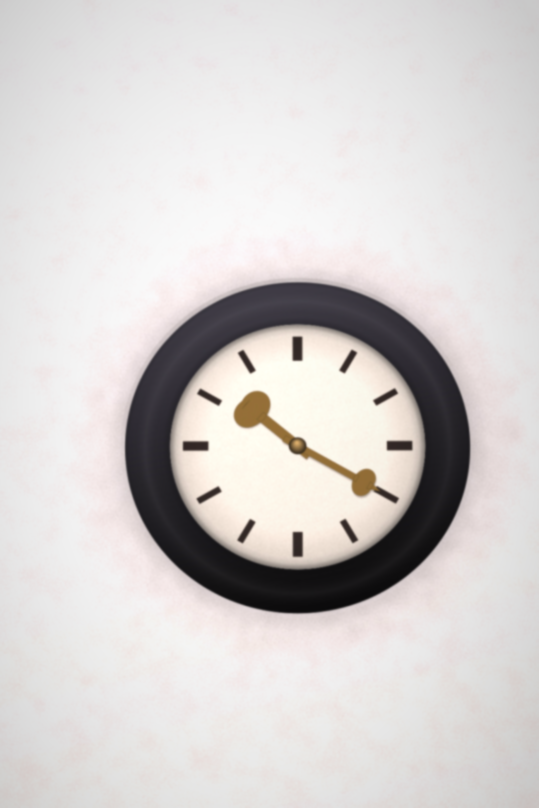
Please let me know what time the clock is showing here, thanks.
10:20
